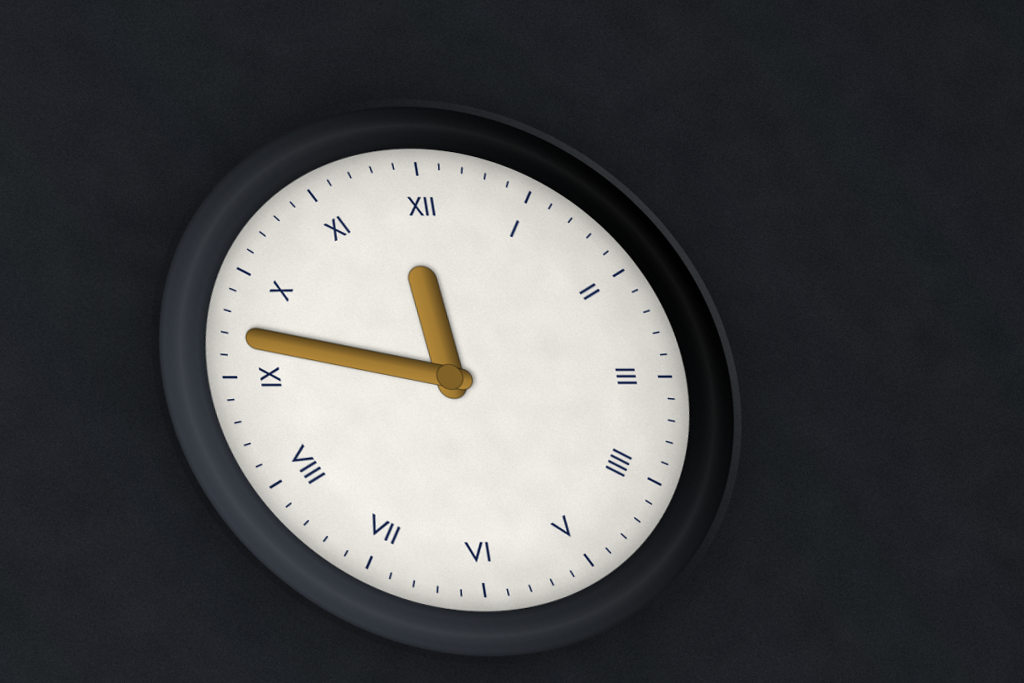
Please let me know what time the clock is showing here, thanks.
11:47
